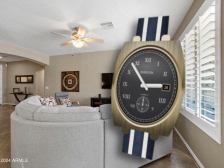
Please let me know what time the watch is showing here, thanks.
2:53
